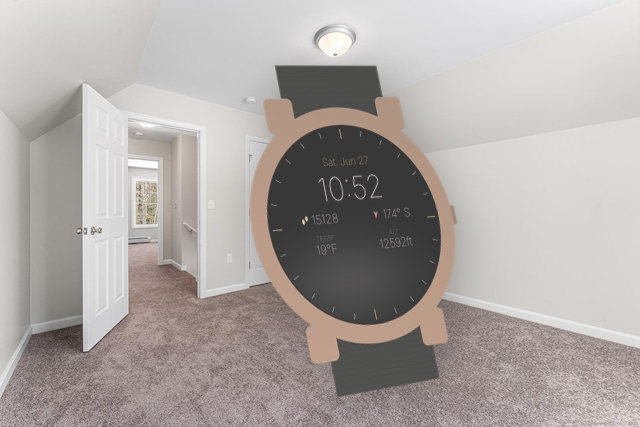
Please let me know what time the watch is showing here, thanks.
10:52
